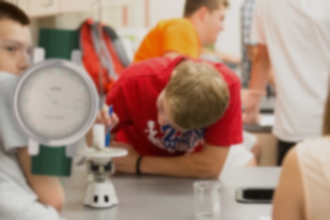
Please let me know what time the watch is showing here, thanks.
10:17
